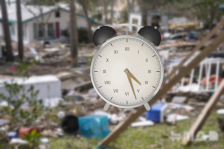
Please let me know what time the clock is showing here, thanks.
4:27
